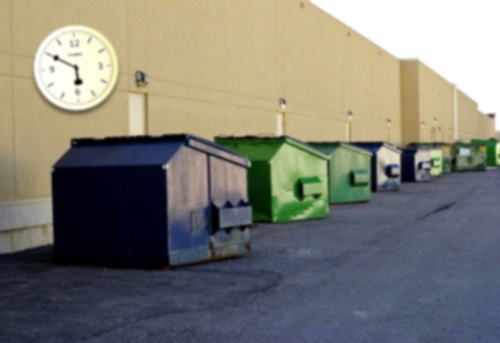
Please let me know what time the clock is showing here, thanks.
5:50
